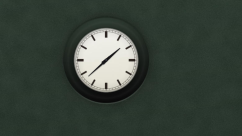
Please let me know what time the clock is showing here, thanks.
1:38
